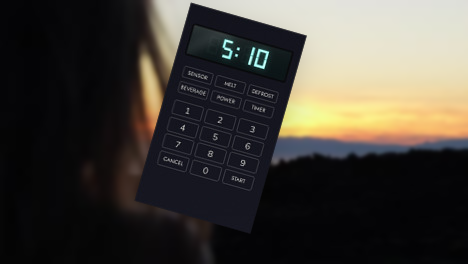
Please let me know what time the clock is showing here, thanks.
5:10
